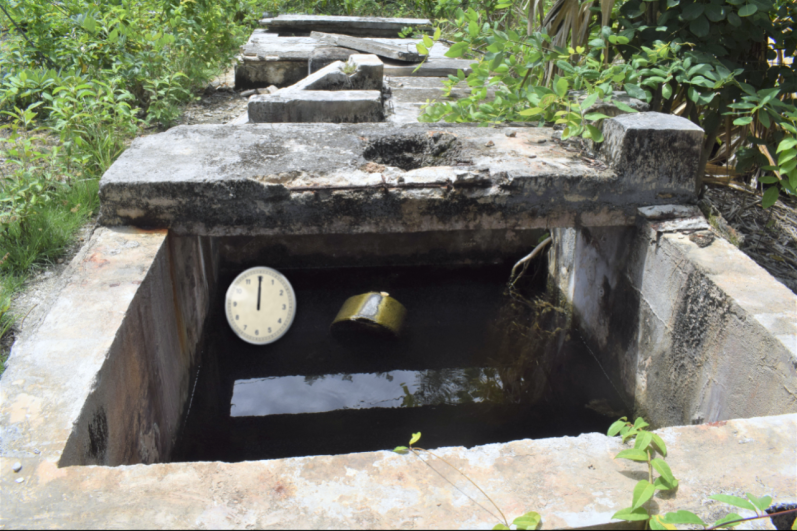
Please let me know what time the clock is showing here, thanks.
12:00
